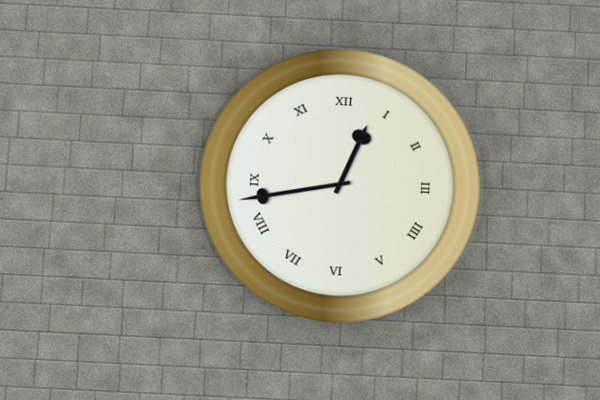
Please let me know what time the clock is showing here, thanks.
12:43
